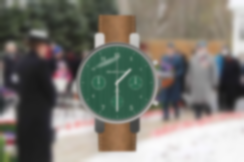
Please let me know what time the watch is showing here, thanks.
1:30
